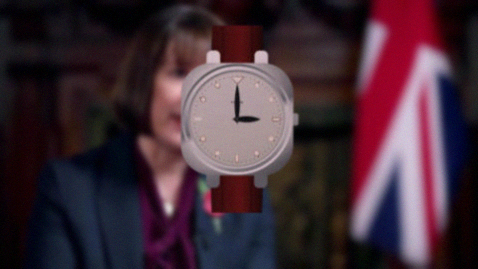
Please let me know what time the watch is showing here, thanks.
3:00
